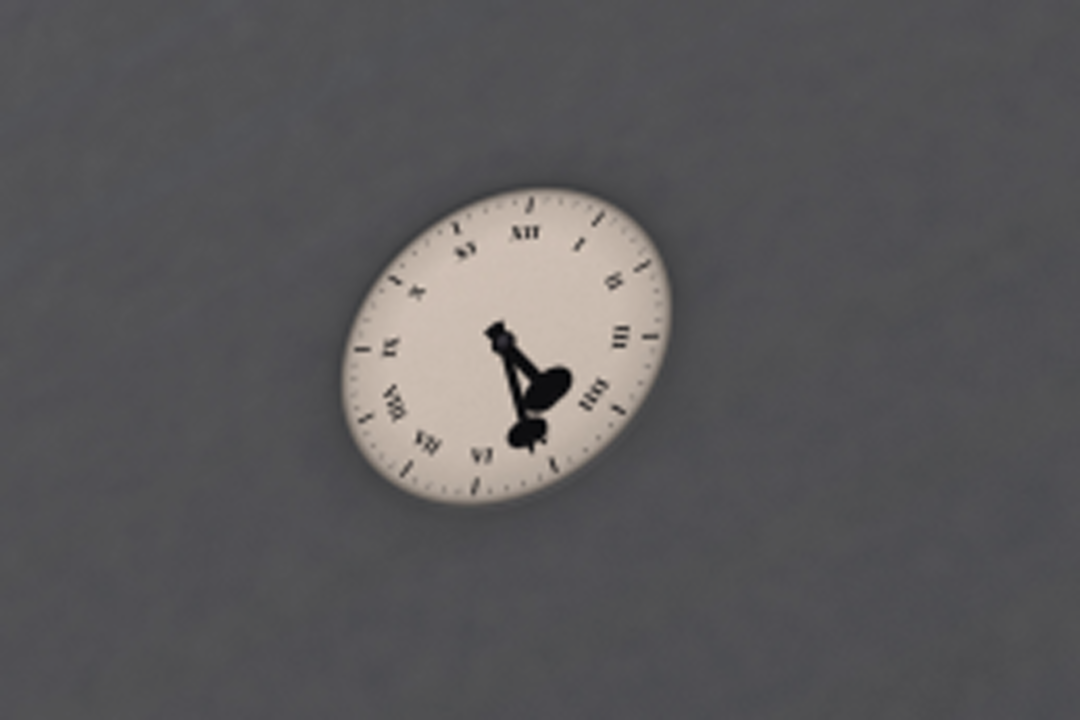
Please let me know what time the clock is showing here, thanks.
4:26
